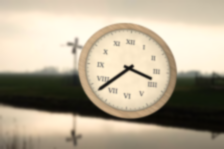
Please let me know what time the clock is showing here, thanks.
3:38
